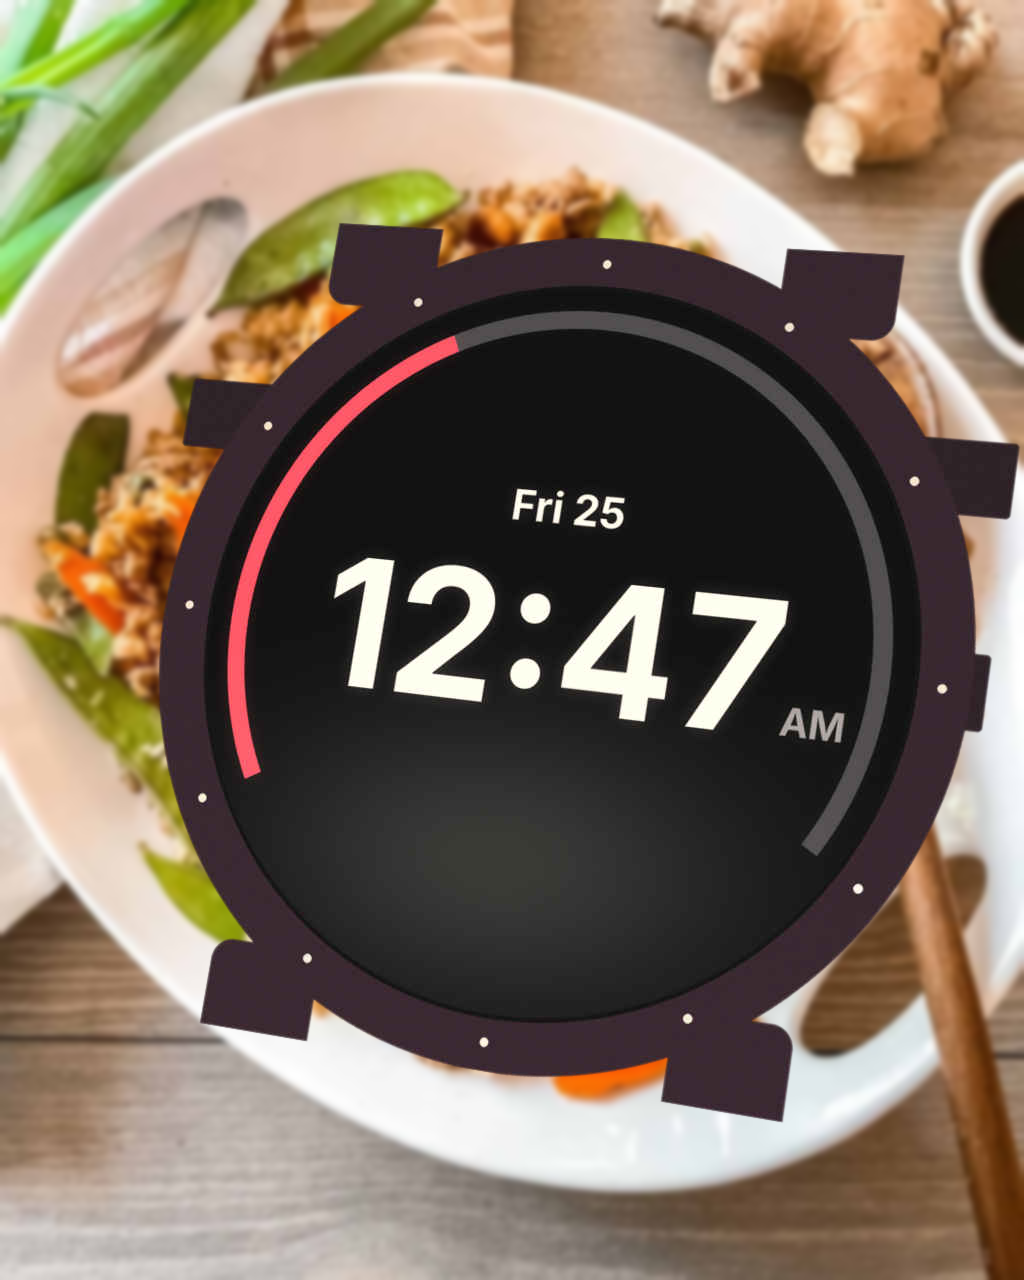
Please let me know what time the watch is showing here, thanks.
12:47
